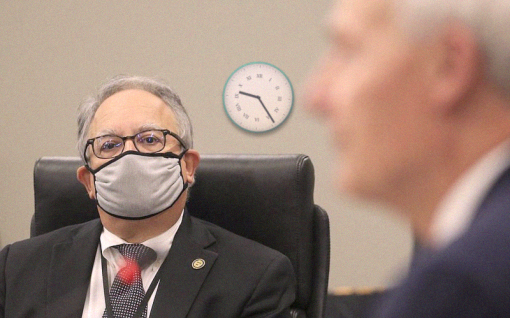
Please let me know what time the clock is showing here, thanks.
9:24
